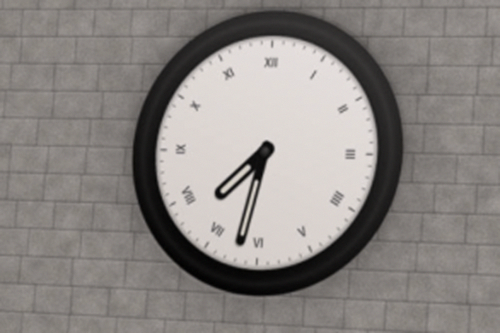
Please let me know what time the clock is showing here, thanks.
7:32
